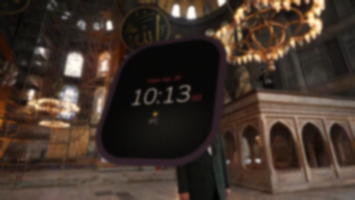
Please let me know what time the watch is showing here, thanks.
10:13
